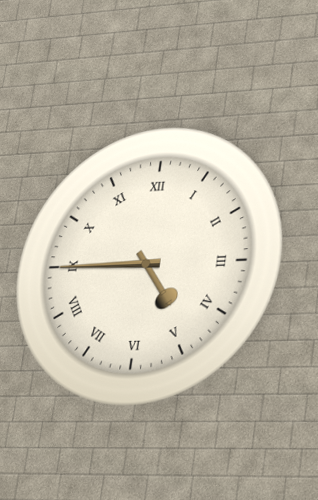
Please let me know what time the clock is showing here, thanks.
4:45
